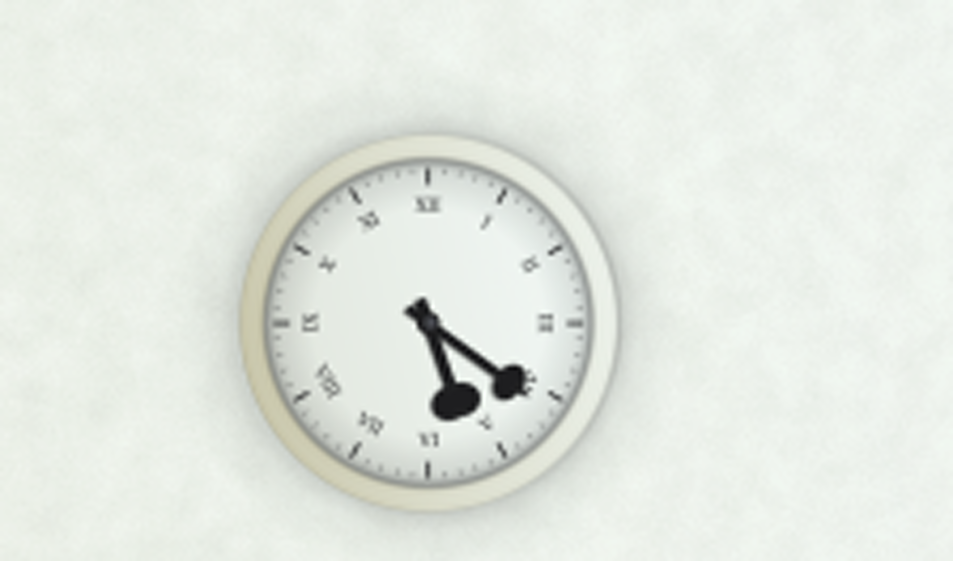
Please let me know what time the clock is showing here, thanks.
5:21
